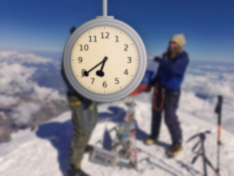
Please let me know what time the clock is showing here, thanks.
6:39
